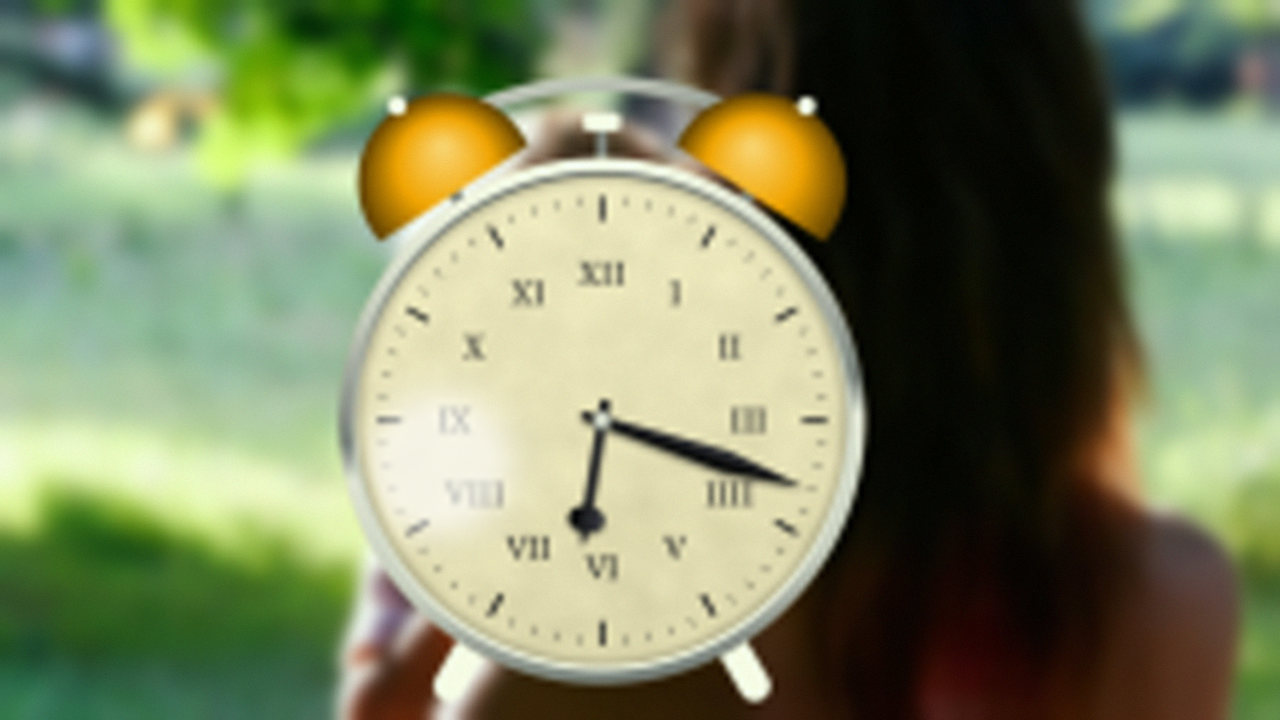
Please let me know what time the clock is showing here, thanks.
6:18
